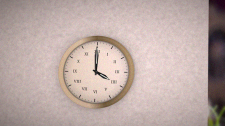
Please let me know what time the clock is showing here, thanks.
4:00
